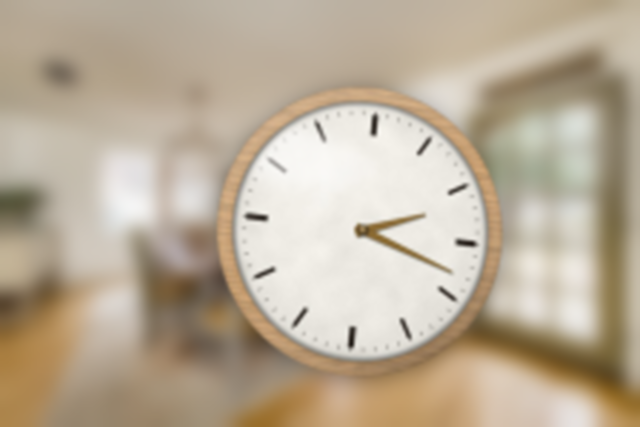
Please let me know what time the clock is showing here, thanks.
2:18
